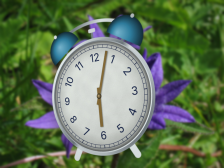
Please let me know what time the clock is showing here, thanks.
6:03
